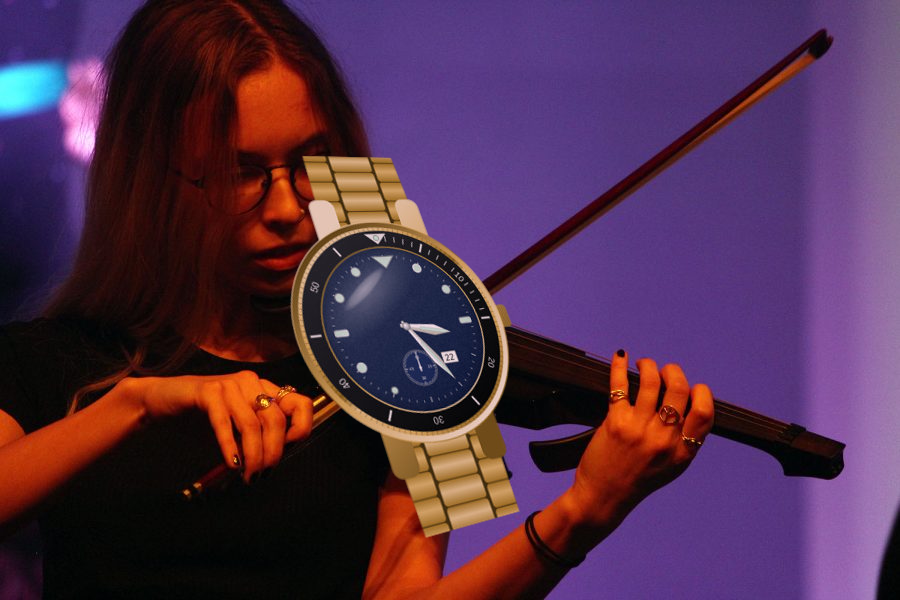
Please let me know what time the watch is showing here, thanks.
3:25
